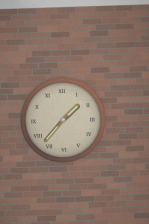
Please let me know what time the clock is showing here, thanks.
1:37
